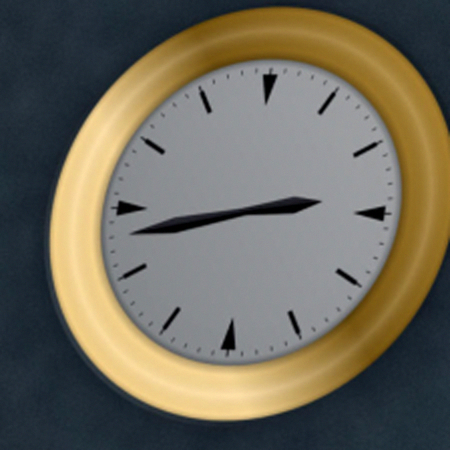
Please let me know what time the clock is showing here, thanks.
2:43
